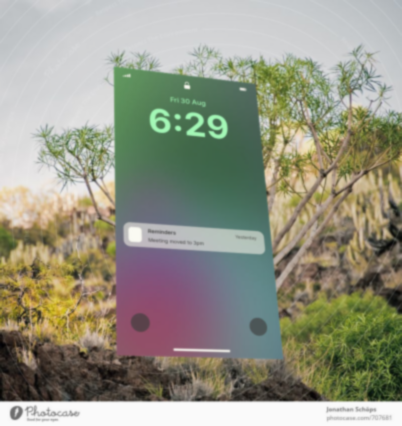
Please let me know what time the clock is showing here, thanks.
6:29
